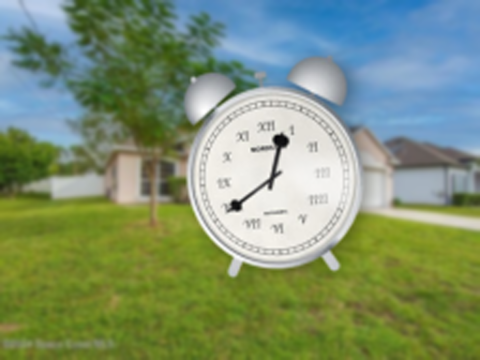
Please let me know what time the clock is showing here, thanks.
12:40
